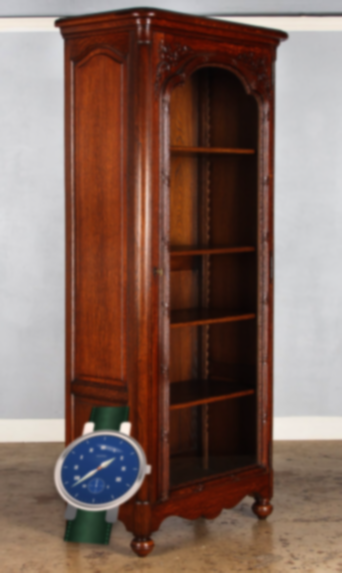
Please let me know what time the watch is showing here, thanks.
1:38
